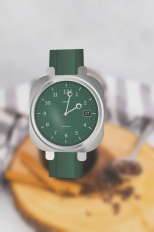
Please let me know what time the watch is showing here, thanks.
2:02
